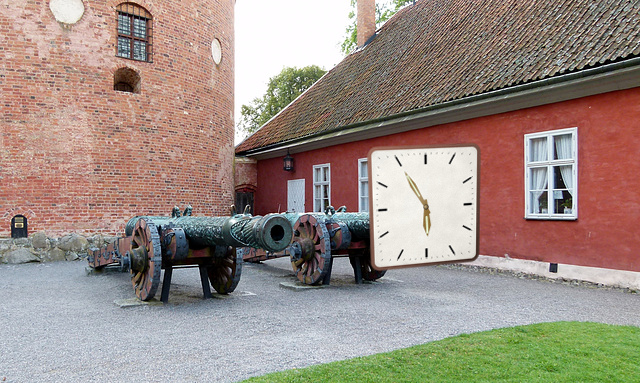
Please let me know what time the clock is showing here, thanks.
5:55
